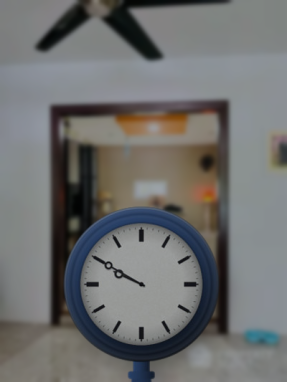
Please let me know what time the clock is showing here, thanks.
9:50
